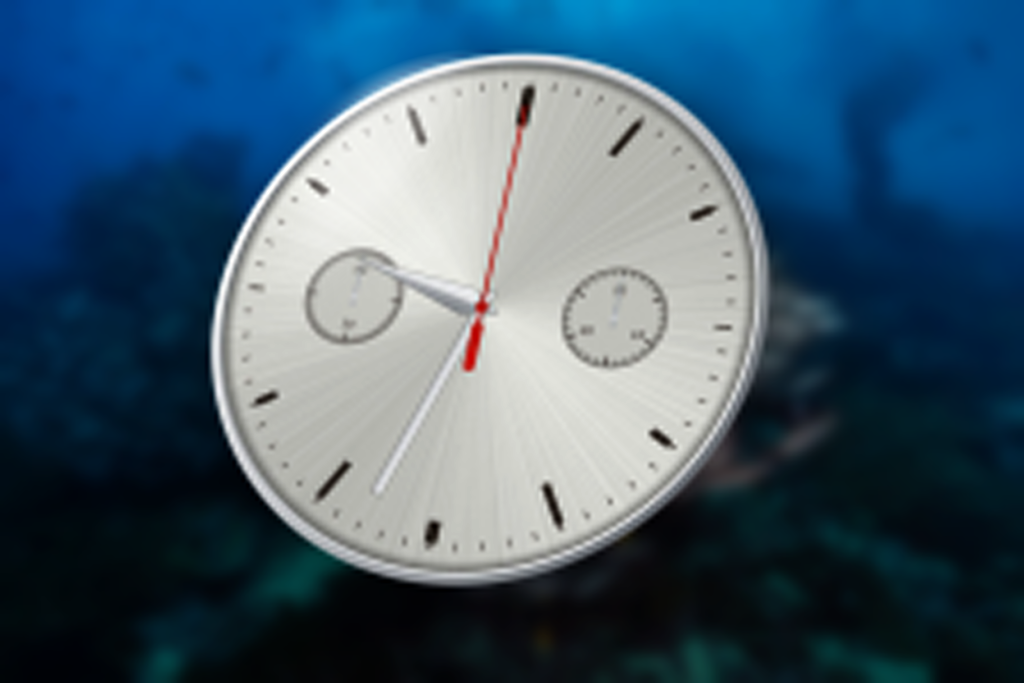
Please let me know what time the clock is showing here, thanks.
9:33
